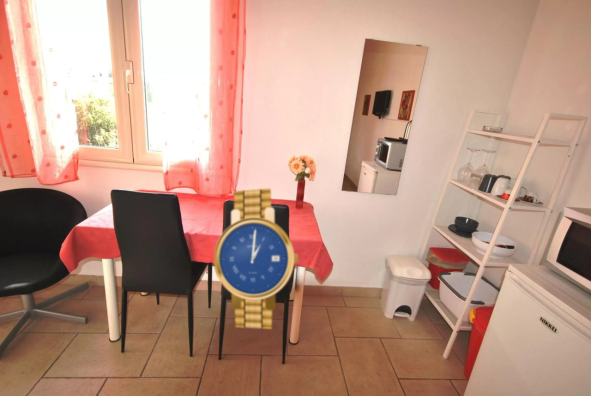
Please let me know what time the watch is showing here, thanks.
1:01
